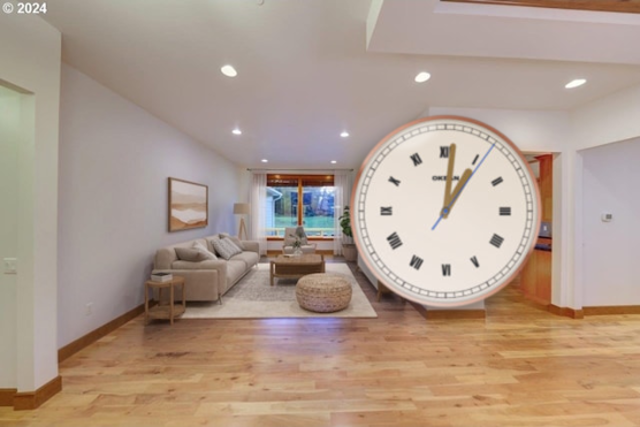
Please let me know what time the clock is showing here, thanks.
1:01:06
